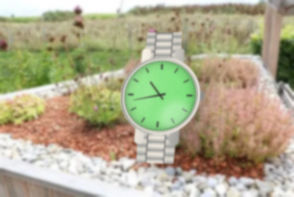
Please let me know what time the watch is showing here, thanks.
10:43
